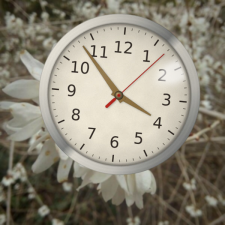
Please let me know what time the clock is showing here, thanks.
3:53:07
